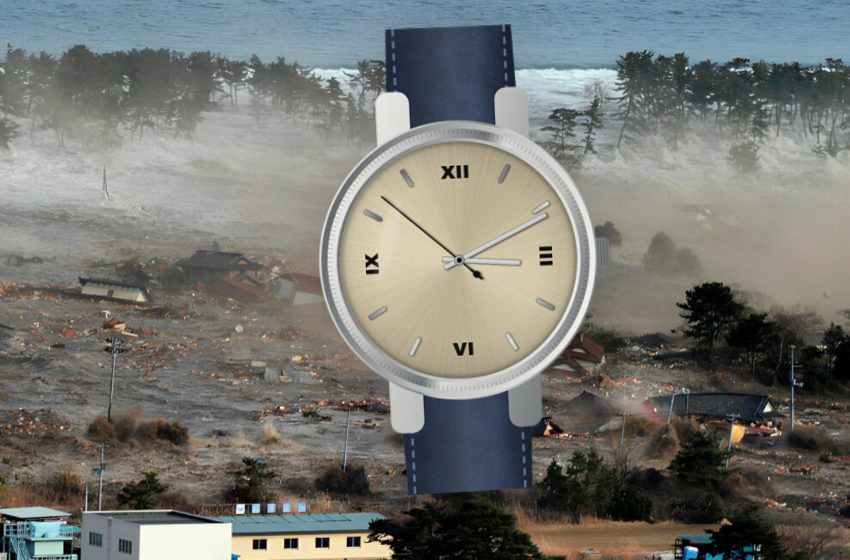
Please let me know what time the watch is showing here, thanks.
3:10:52
